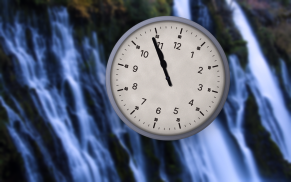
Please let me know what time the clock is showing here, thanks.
10:54
